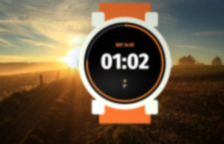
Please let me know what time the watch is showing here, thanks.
1:02
